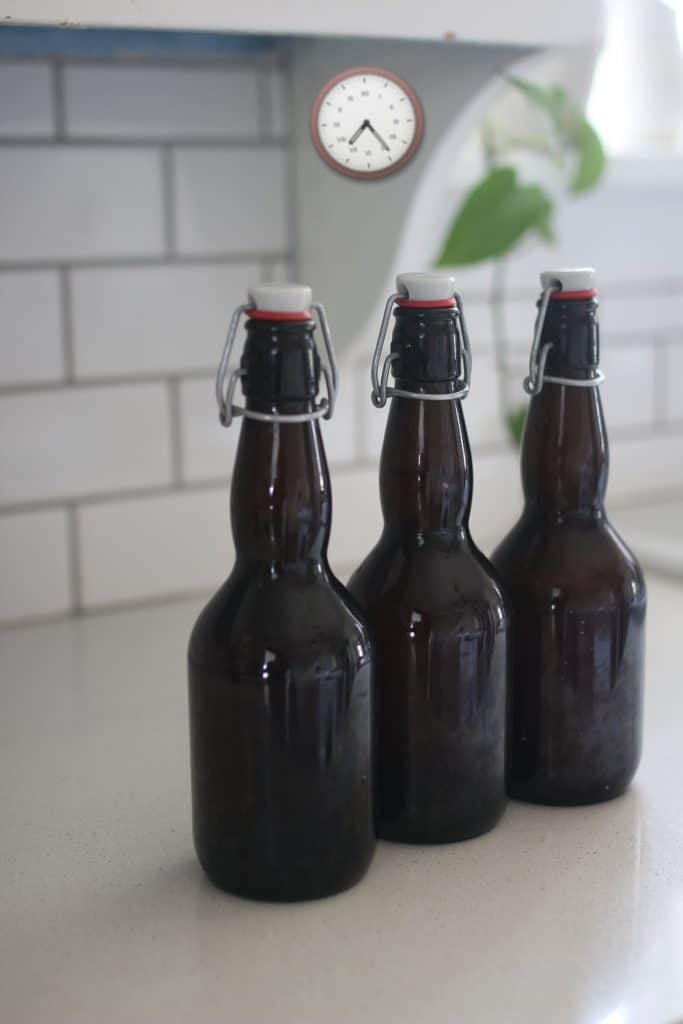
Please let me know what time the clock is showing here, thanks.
7:24
